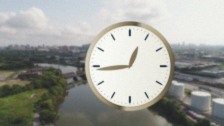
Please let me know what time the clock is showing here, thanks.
12:44
